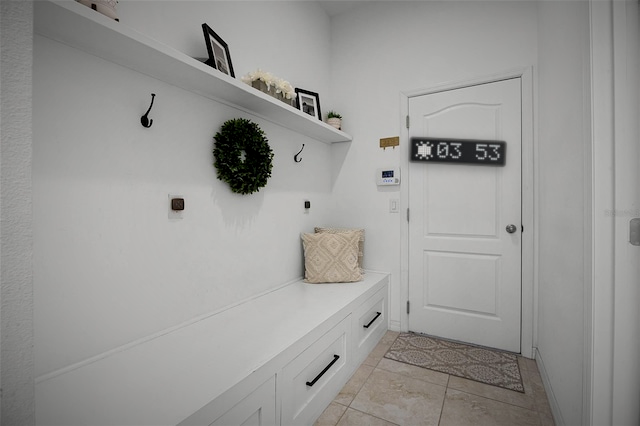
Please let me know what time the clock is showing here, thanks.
3:53
